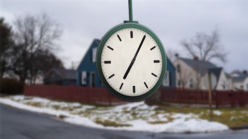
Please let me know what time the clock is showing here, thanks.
7:05
